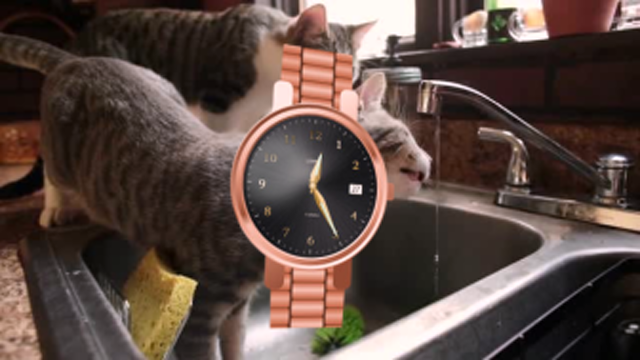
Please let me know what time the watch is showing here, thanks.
12:25
